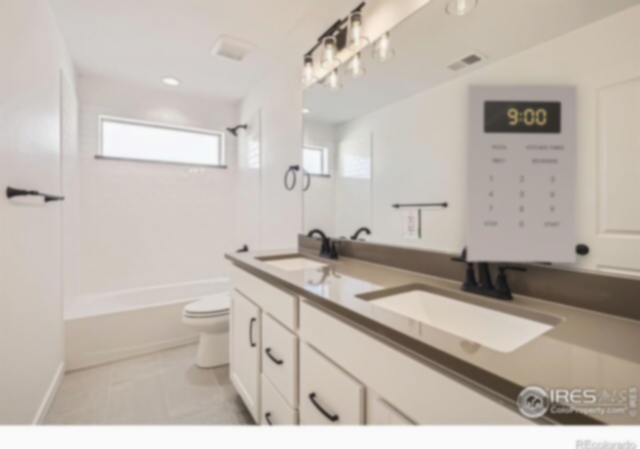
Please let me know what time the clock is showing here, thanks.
9:00
